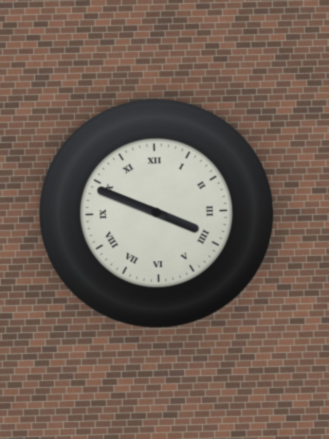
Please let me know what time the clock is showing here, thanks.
3:49
